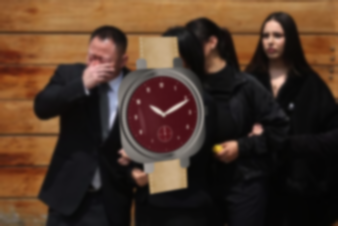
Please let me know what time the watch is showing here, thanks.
10:11
